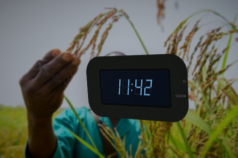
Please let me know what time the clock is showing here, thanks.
11:42
